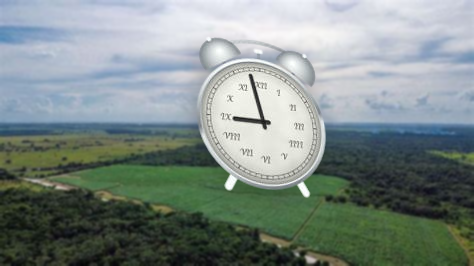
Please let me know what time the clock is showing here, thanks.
8:58
